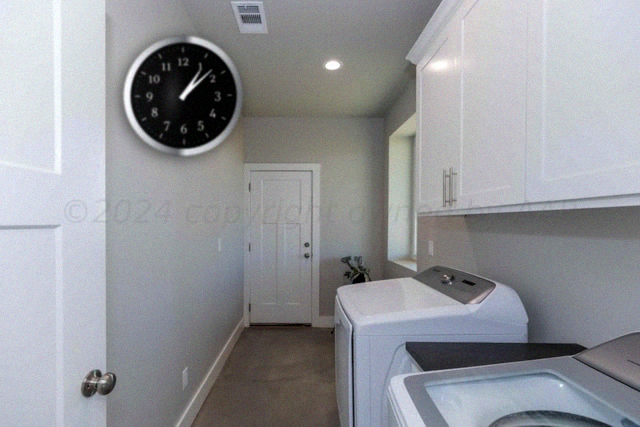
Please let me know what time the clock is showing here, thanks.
1:08
